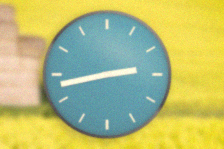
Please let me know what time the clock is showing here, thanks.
2:43
